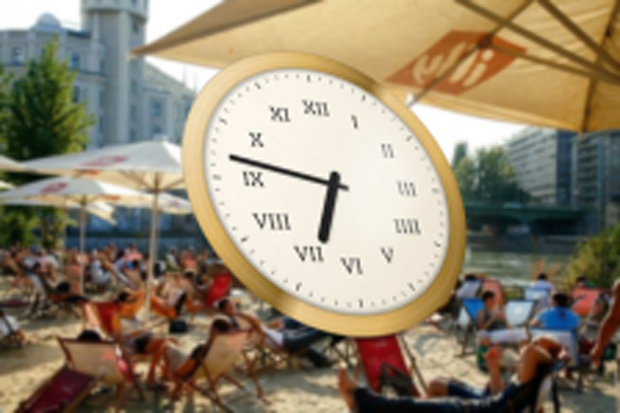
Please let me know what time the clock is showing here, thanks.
6:47
